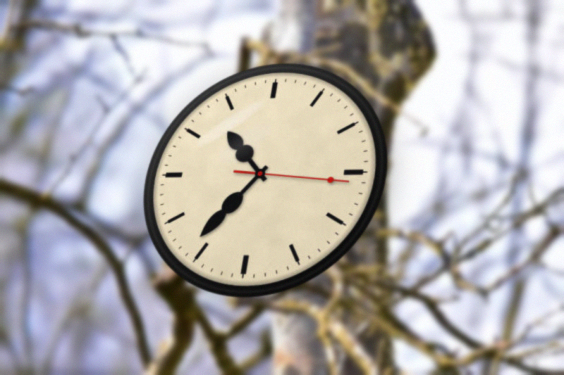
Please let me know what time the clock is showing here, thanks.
10:36:16
